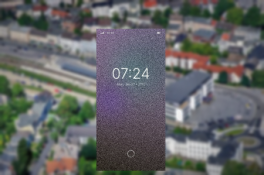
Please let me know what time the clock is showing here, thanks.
7:24
